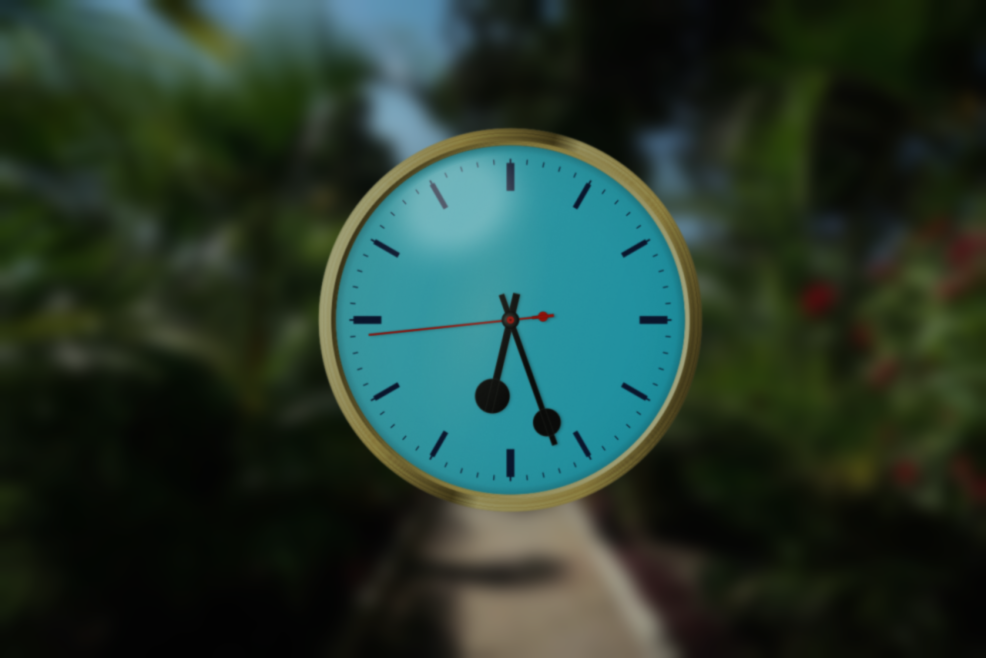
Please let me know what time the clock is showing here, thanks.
6:26:44
